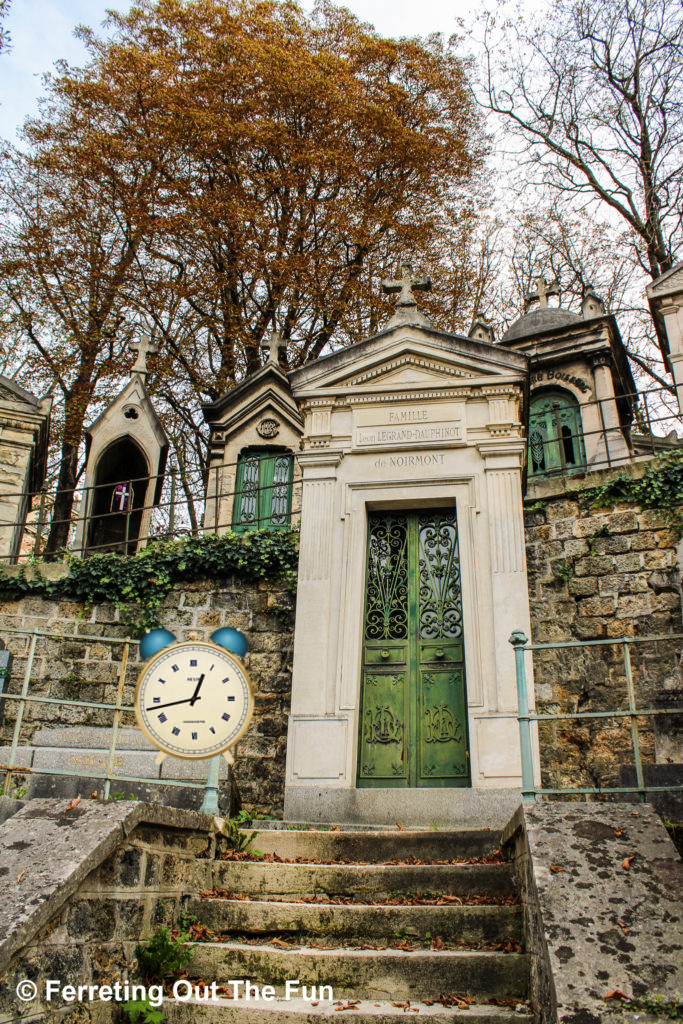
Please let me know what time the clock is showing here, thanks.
12:43
